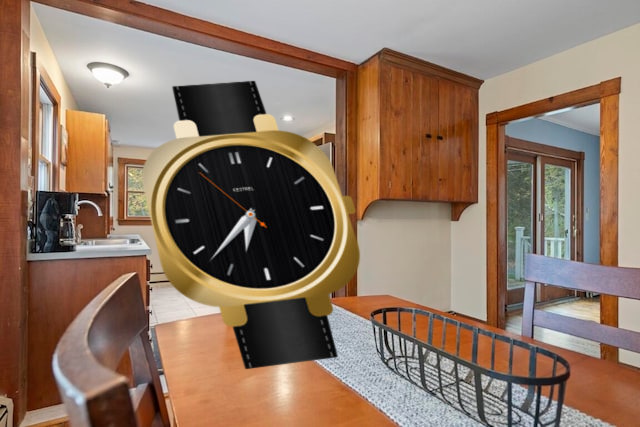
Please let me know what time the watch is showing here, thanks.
6:37:54
